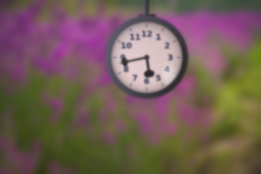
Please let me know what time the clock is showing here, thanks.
5:43
